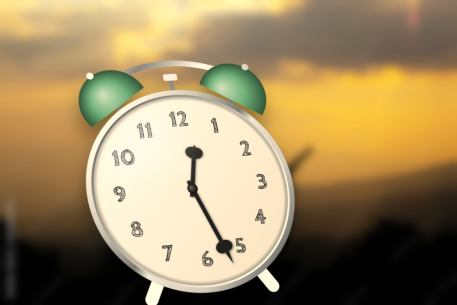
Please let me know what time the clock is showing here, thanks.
12:27
